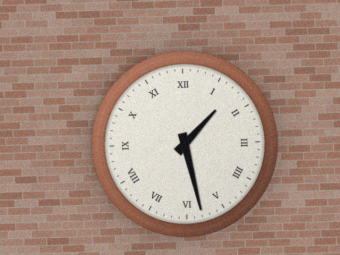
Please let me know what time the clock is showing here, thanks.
1:28
